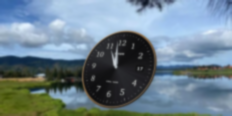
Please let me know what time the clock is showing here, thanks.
10:58
